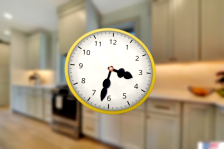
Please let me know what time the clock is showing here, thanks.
3:32
